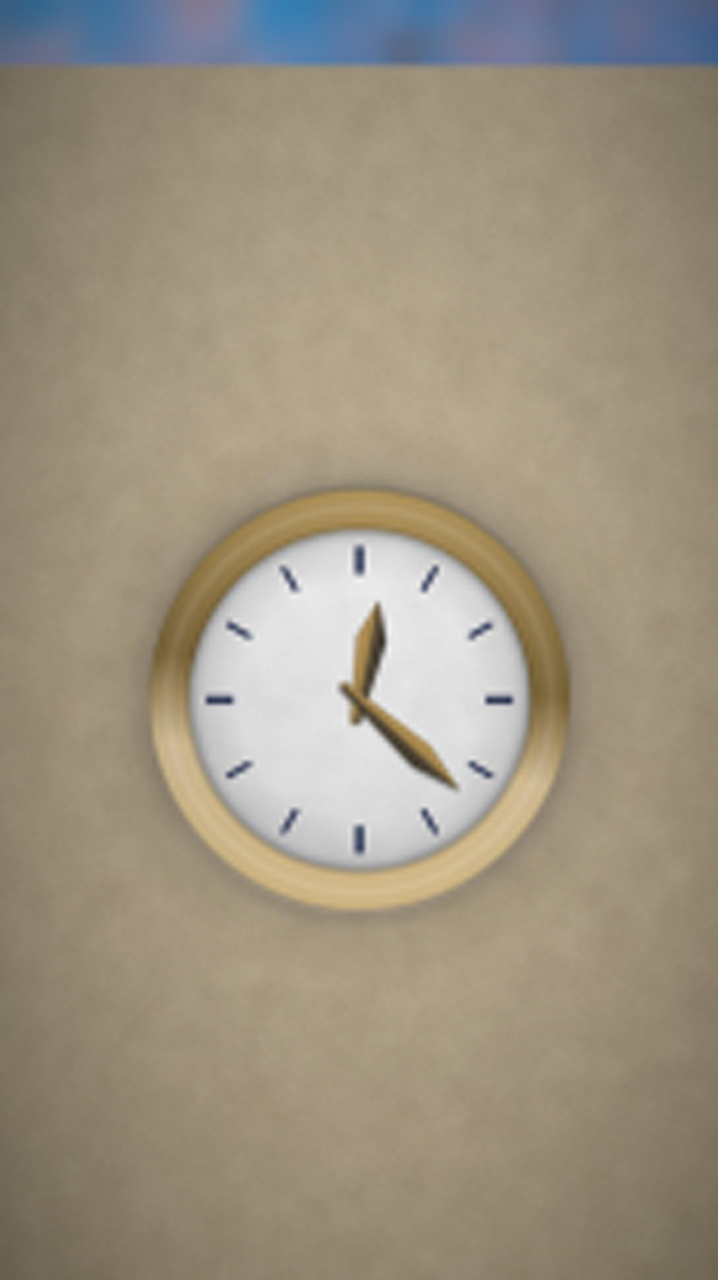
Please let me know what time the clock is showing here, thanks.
12:22
